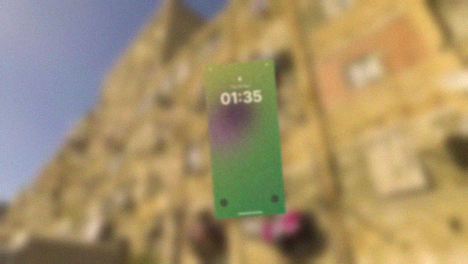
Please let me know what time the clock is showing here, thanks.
1:35
